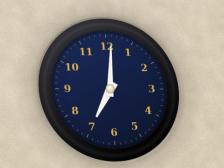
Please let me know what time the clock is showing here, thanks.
7:01
